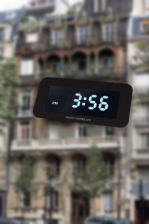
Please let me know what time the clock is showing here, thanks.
3:56
